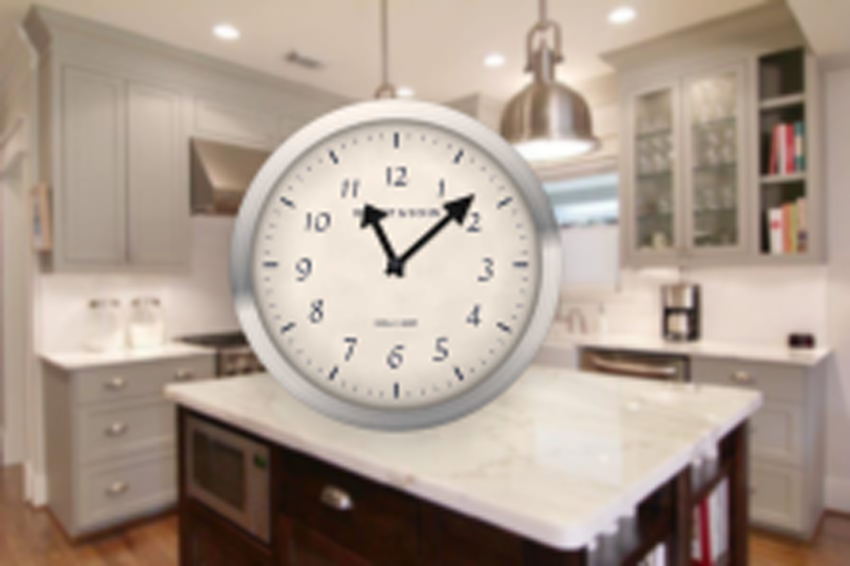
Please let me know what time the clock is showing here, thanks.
11:08
